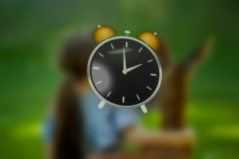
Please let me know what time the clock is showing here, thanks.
1:59
